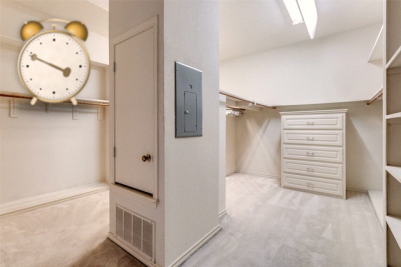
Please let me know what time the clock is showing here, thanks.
3:49
